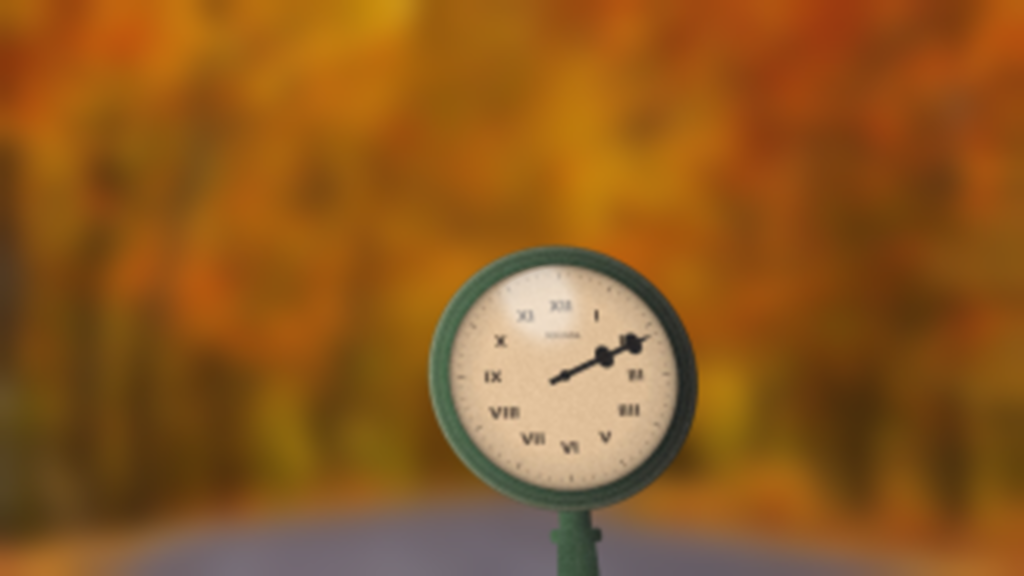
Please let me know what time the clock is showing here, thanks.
2:11
